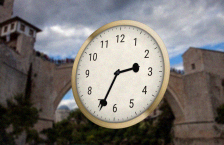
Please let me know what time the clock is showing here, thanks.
2:34
